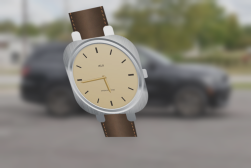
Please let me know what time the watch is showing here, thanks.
5:44
